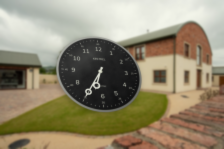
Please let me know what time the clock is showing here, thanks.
6:35
